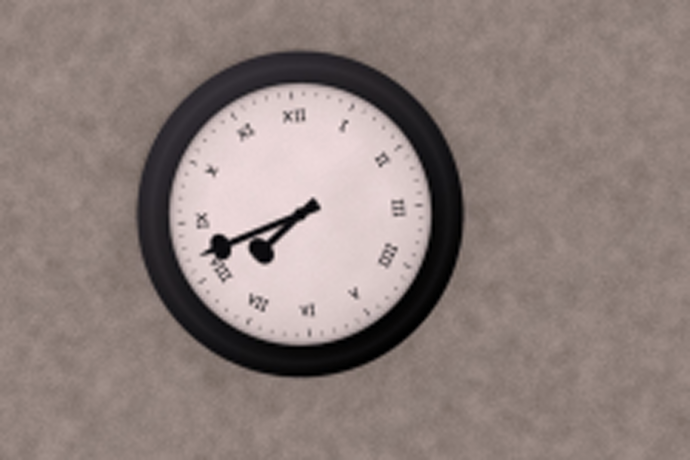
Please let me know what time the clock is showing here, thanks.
7:42
